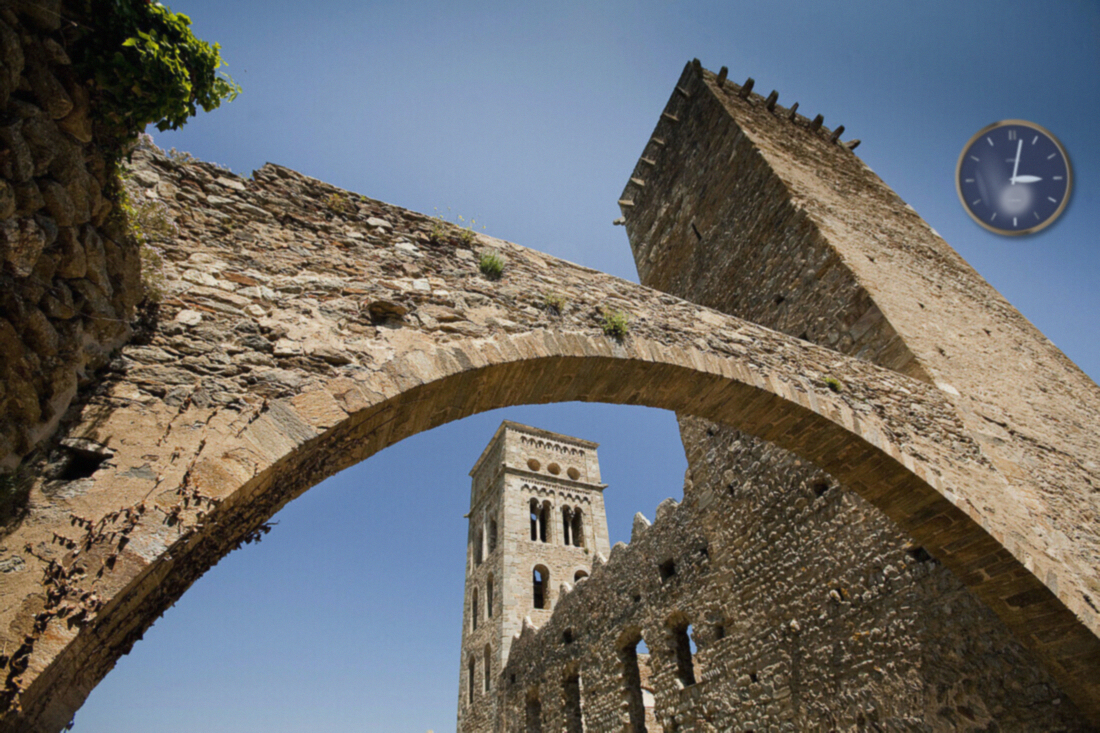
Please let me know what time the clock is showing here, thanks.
3:02
